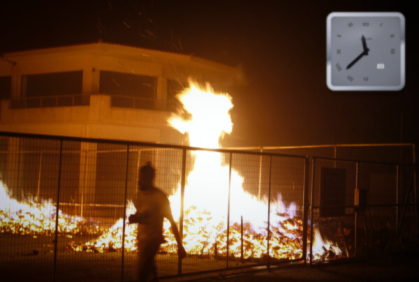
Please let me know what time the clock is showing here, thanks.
11:38
